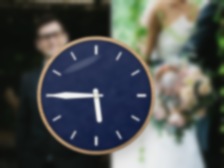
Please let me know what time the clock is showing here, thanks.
5:45
